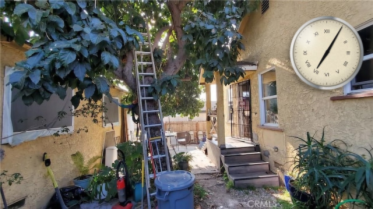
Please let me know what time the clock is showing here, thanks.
7:05
